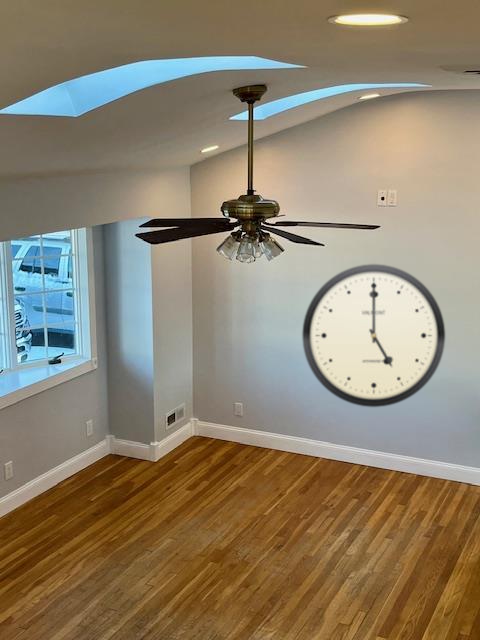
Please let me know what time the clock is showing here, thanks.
5:00
